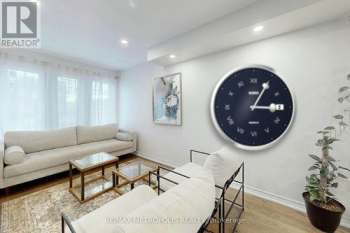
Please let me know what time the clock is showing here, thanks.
3:05
